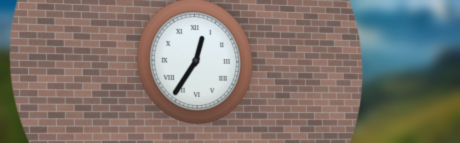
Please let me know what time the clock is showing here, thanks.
12:36
